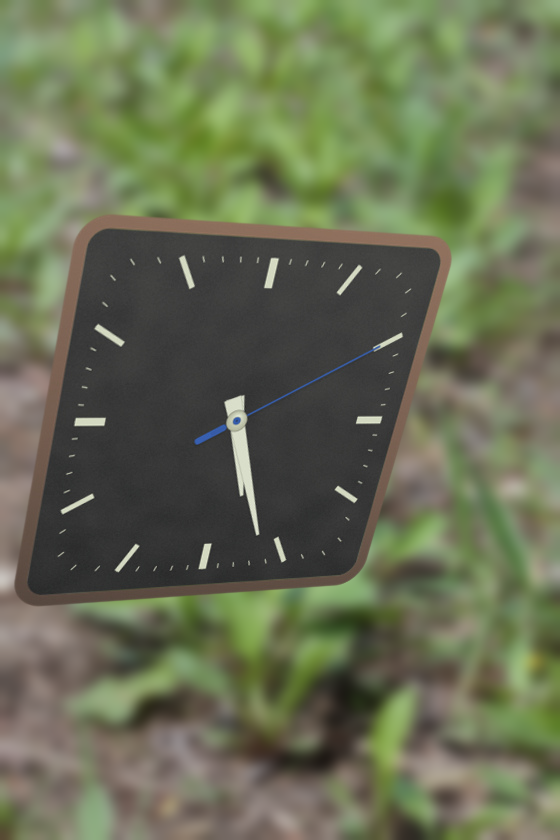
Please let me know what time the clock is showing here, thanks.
5:26:10
